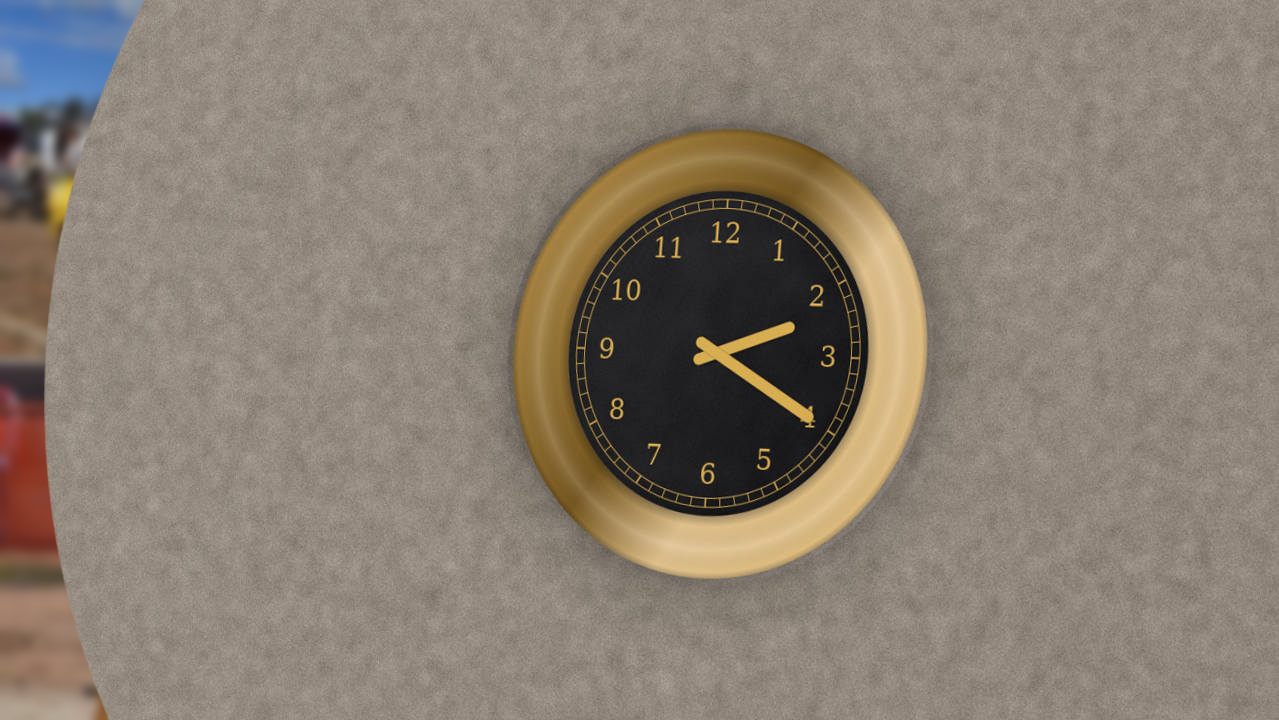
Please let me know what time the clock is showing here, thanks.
2:20
